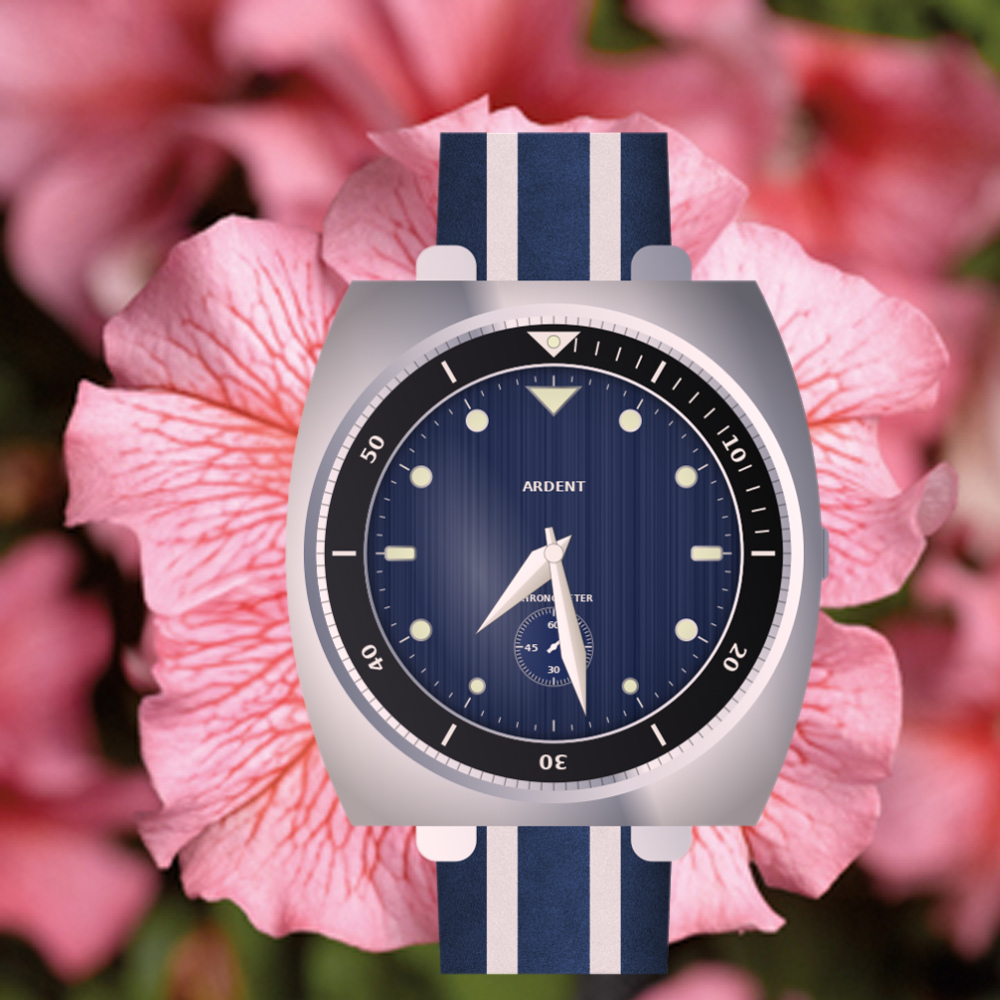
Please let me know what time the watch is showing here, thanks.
7:28:08
